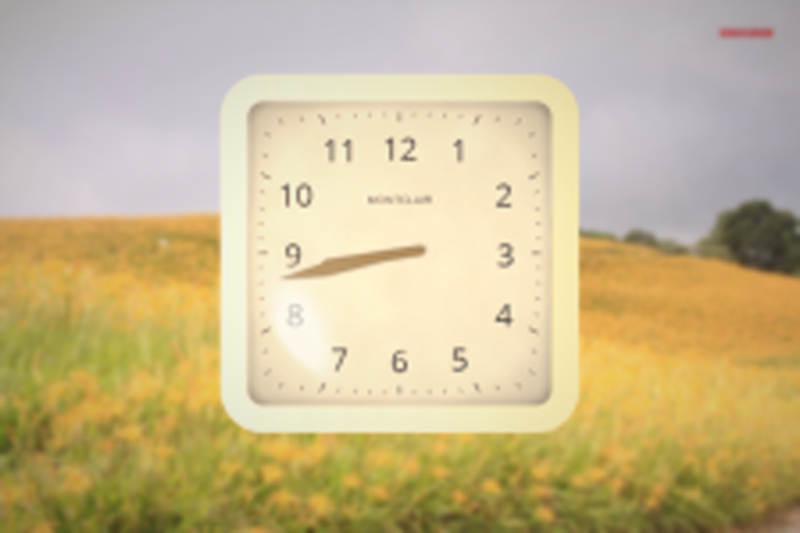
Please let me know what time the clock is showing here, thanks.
8:43
